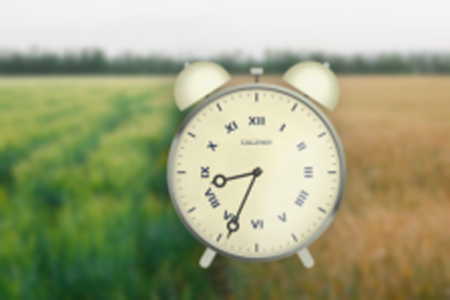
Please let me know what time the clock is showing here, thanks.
8:34
